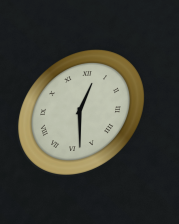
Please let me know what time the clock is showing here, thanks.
12:28
